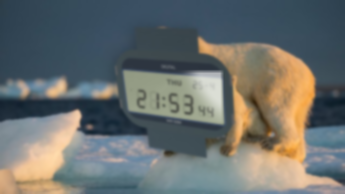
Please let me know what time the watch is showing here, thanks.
21:53
